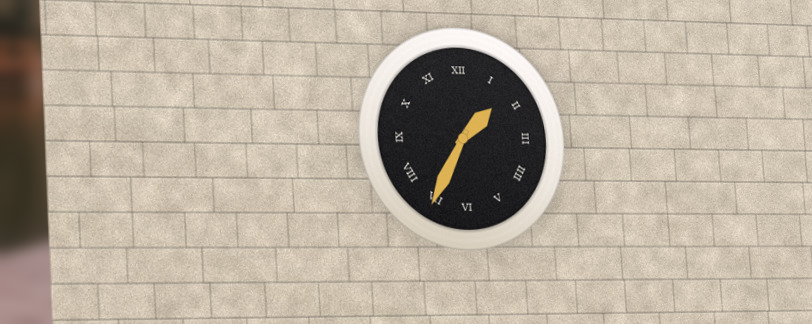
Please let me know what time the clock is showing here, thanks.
1:35
